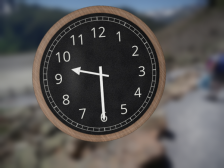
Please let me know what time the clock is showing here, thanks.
9:30
